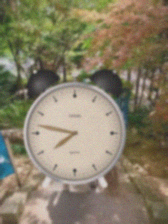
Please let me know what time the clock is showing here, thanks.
7:47
